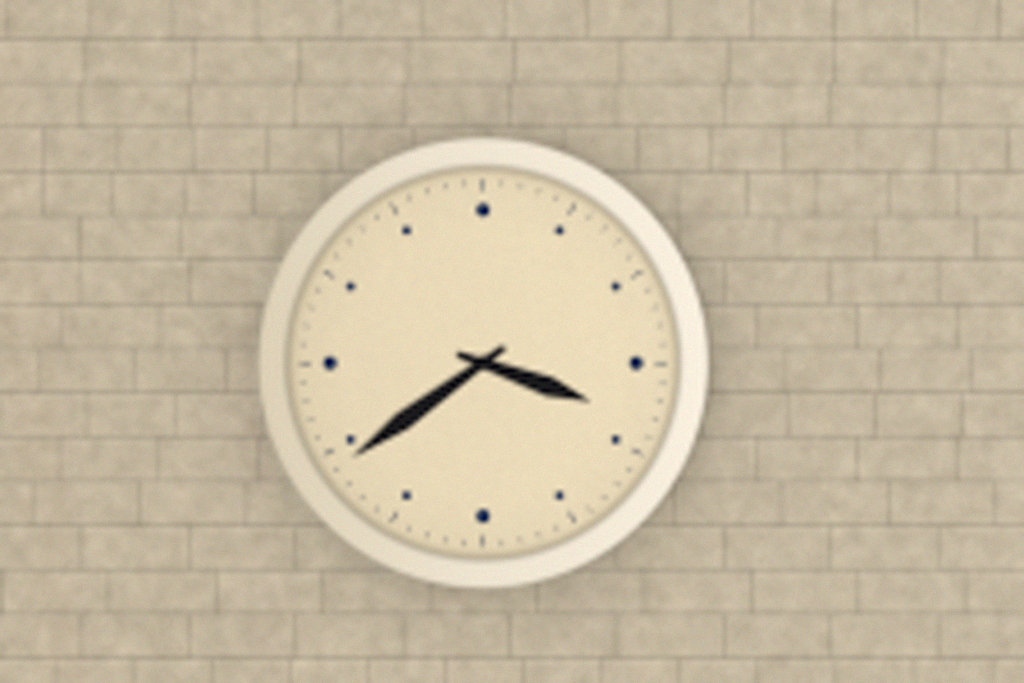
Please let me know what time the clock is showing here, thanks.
3:39
